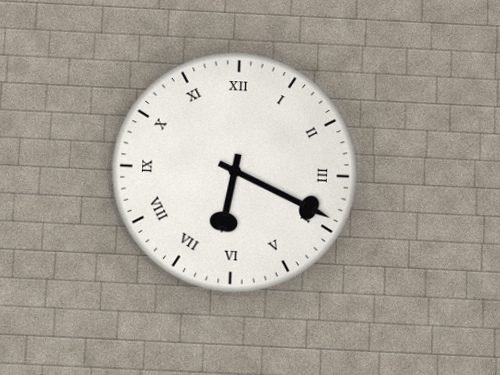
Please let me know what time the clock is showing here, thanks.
6:19
